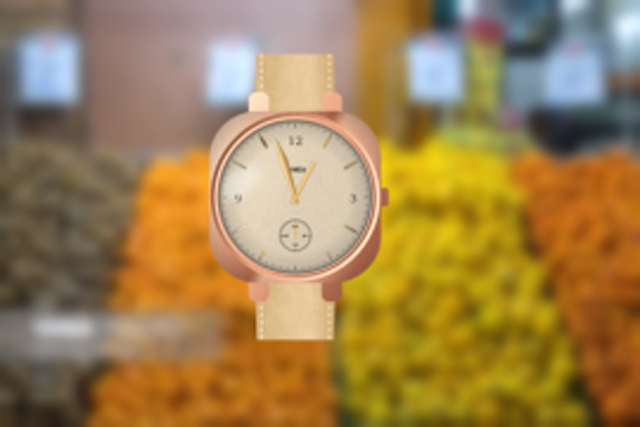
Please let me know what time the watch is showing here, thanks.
12:57
